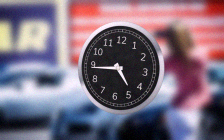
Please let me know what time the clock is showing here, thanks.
4:44
